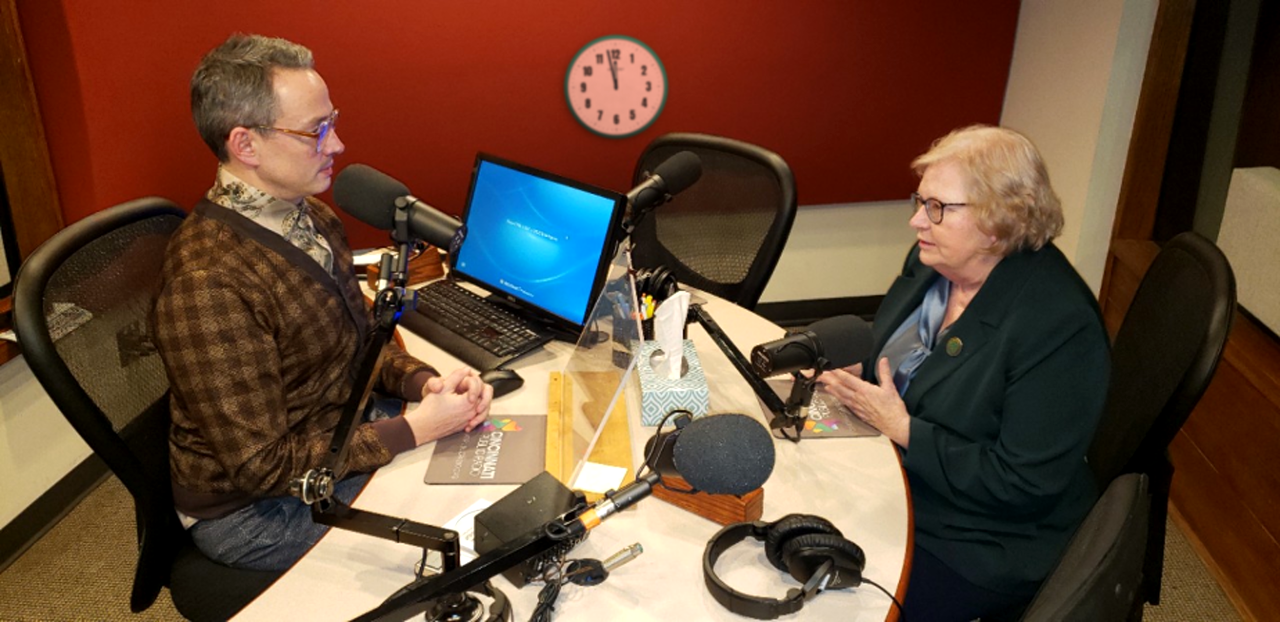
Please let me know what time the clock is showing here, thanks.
11:58
